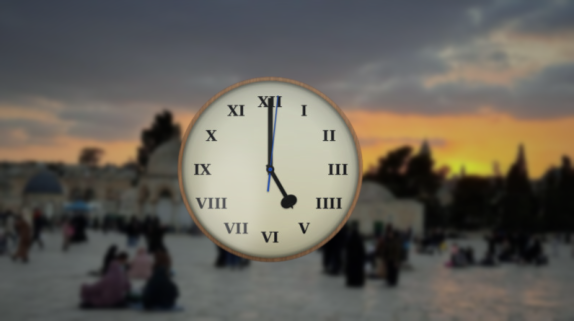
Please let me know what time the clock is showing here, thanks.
5:00:01
